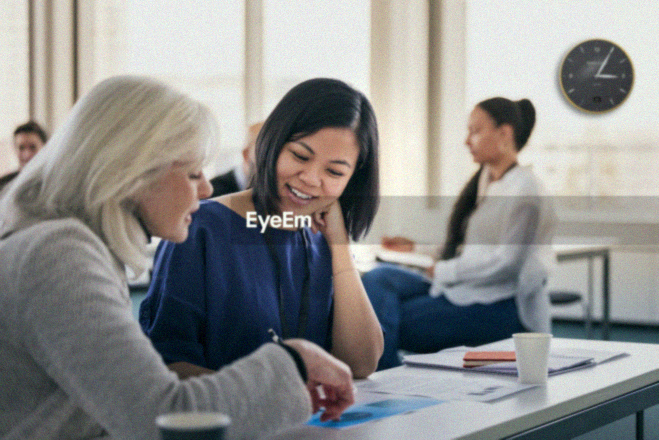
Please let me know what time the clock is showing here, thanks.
3:05
